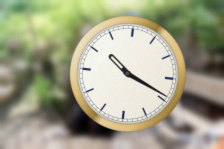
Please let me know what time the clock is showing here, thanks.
10:19
